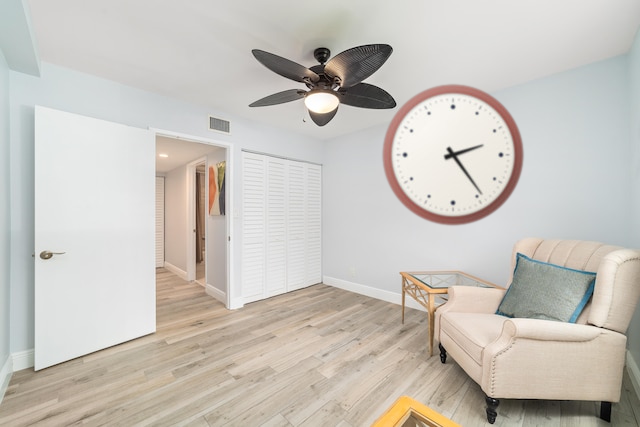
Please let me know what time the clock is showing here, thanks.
2:24
